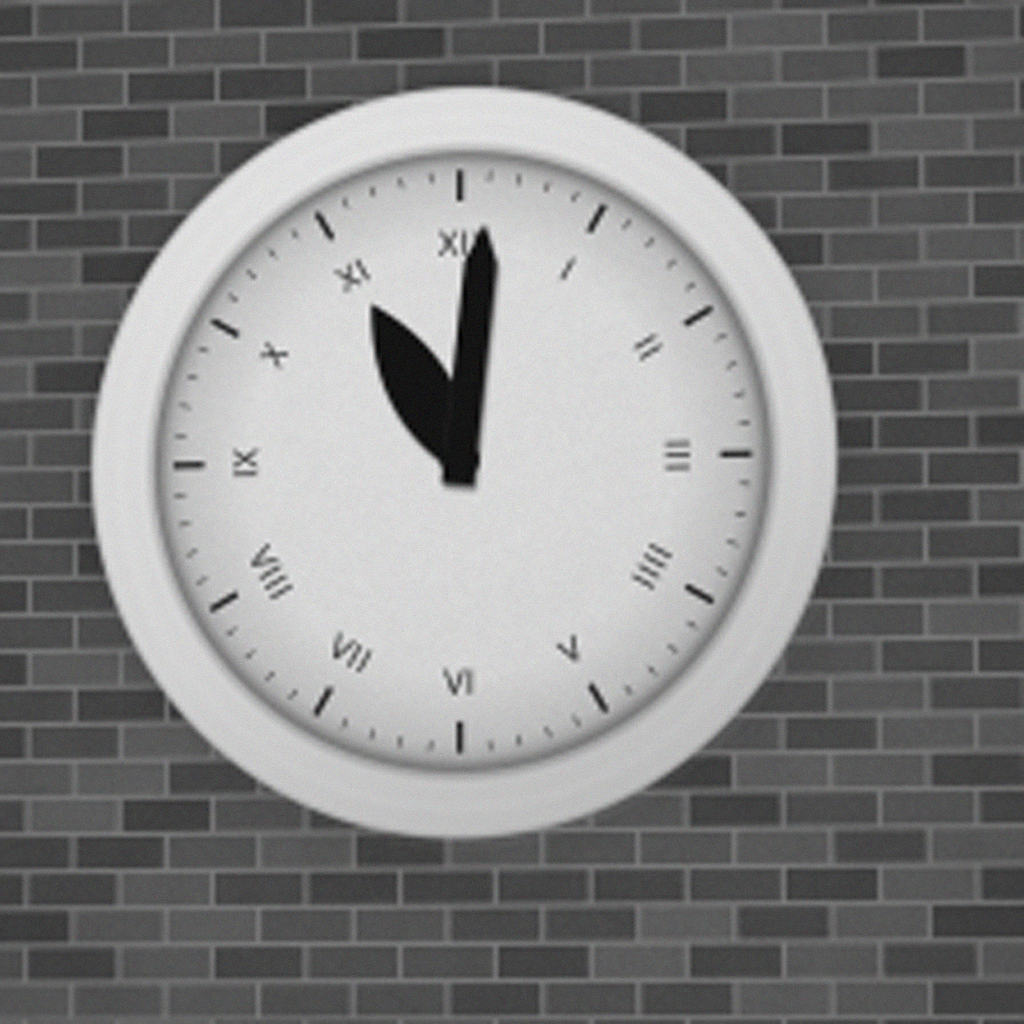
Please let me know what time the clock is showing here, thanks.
11:01
